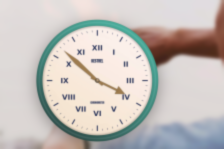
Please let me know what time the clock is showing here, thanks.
3:52
